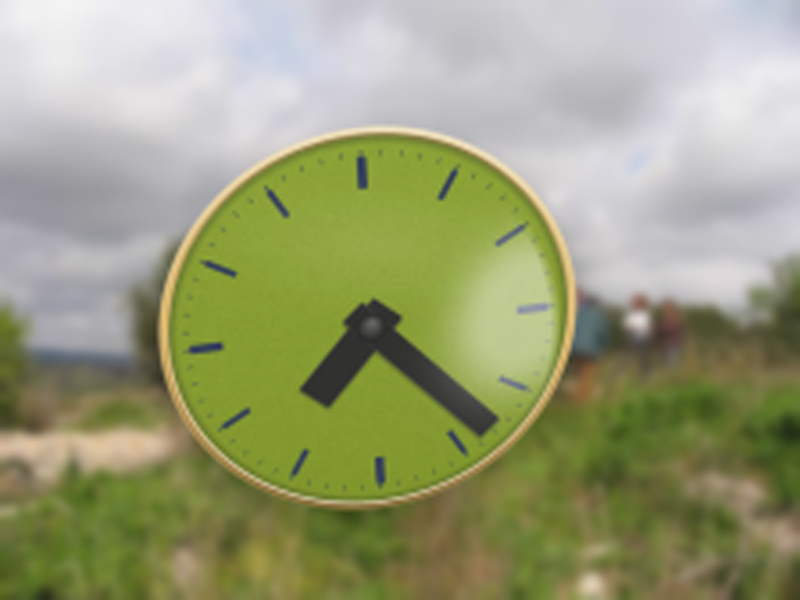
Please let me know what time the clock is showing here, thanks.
7:23
